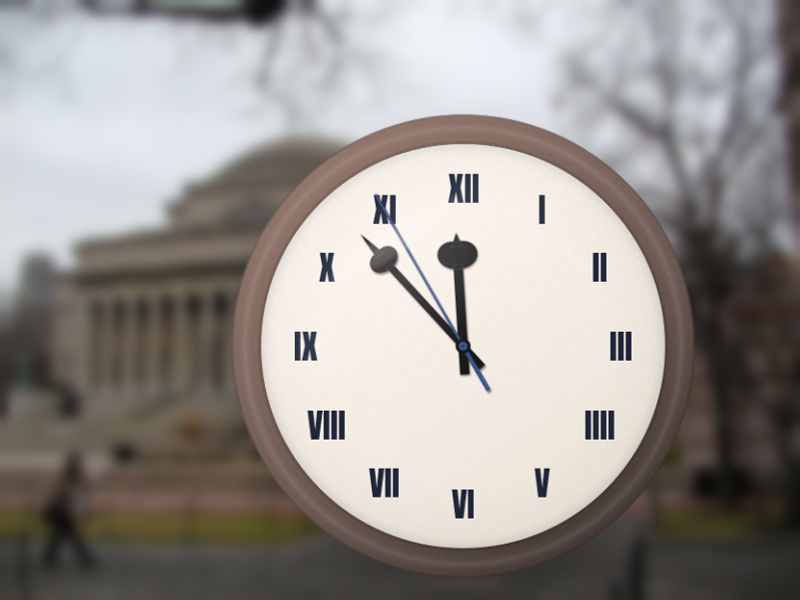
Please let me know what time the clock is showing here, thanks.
11:52:55
